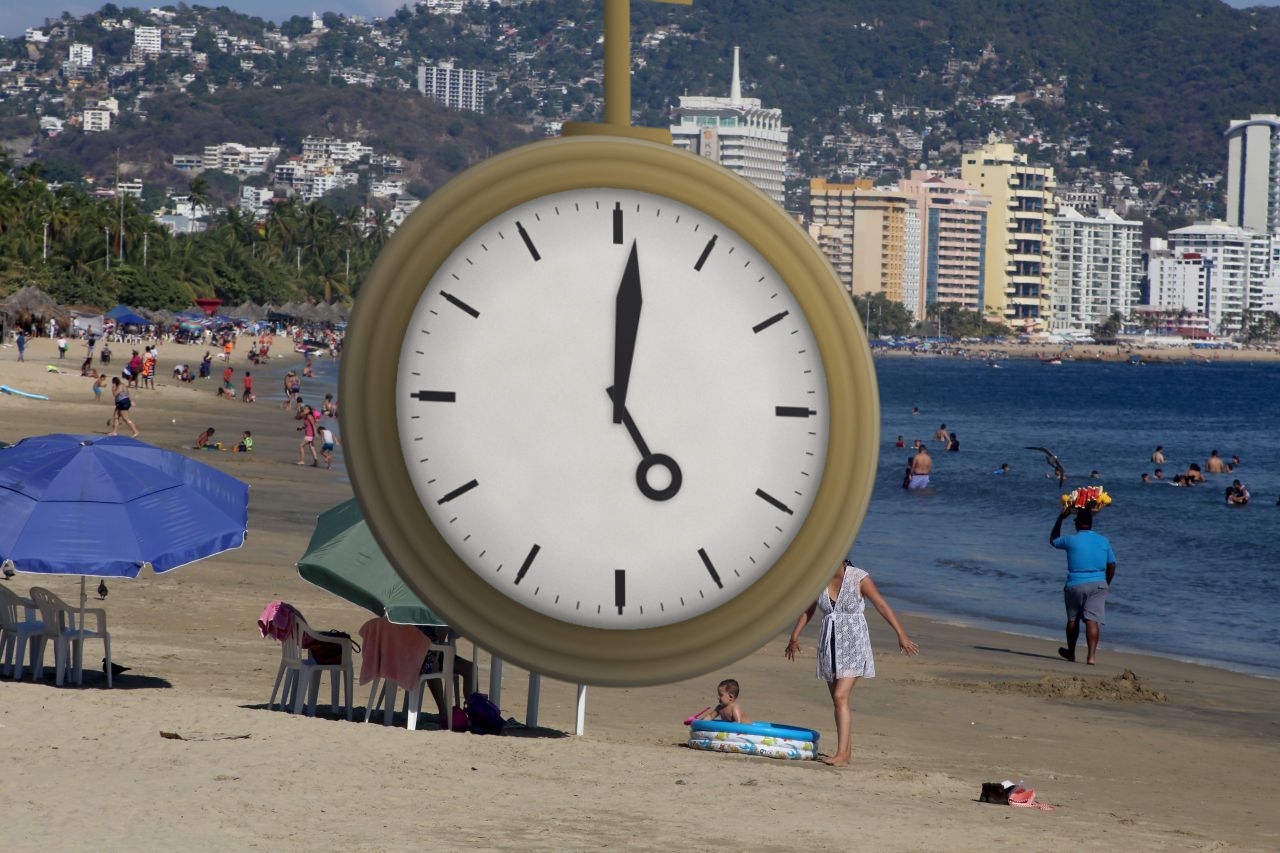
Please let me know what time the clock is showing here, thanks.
5:01
